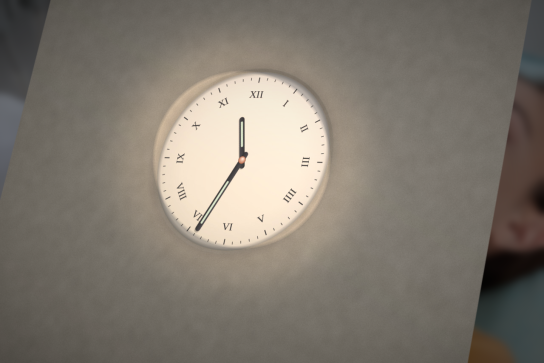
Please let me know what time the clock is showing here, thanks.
11:34
